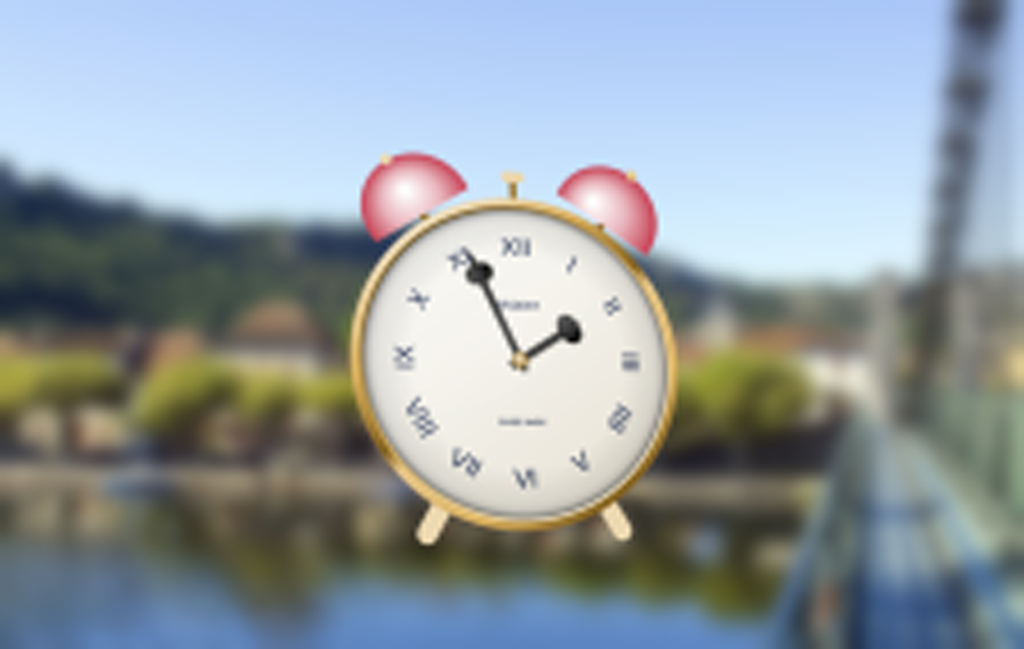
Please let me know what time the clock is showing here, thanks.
1:56
